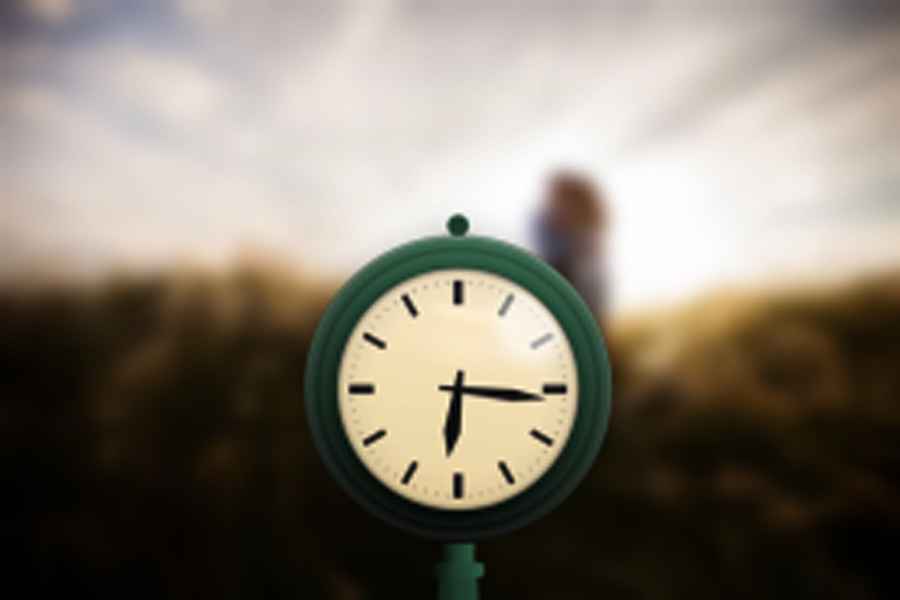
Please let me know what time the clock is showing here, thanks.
6:16
